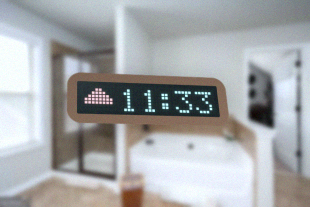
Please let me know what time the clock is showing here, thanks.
11:33
